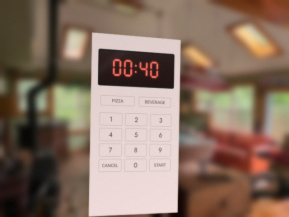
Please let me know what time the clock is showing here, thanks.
0:40
